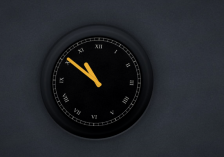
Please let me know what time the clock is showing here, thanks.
10:51
